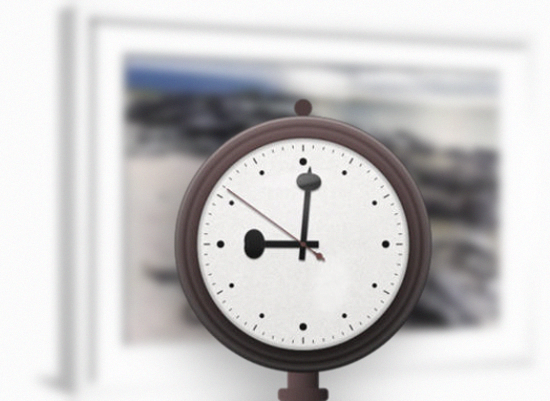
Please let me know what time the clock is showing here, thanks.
9:00:51
